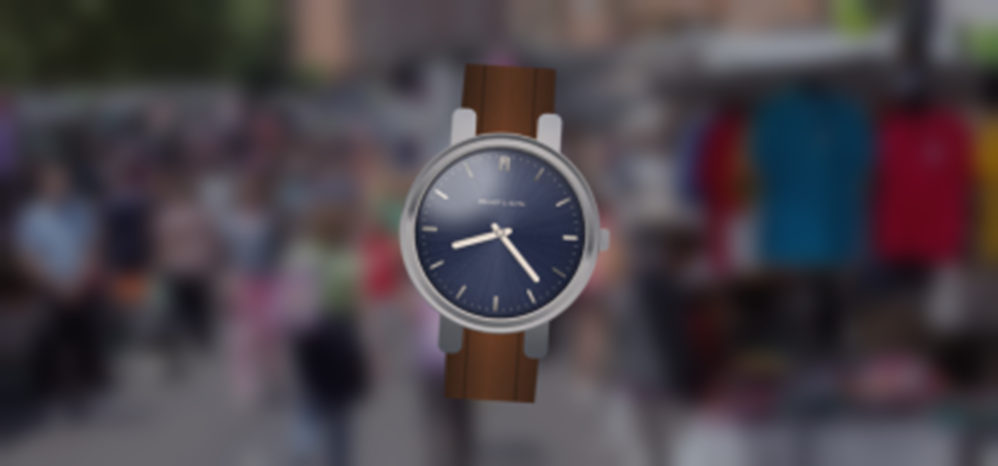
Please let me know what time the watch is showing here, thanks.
8:23
